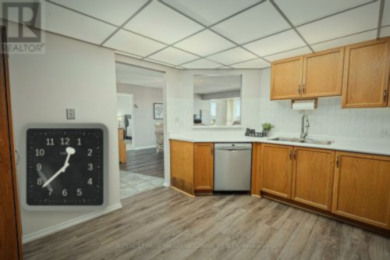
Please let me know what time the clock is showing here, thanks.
12:38
